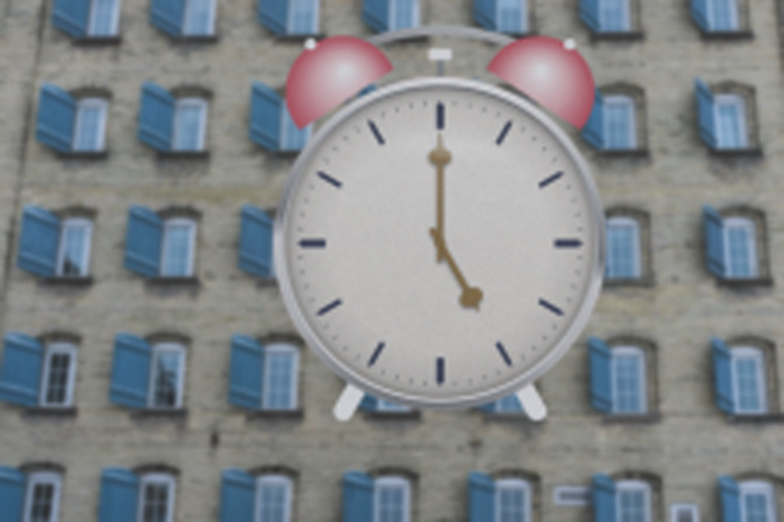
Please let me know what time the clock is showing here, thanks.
5:00
